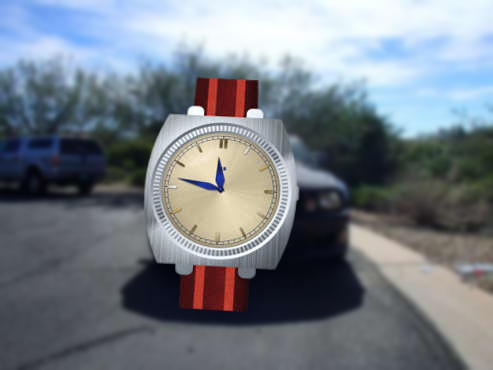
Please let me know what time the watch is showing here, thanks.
11:47
